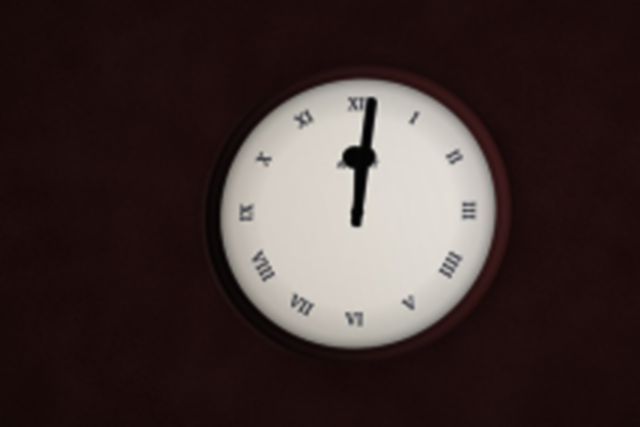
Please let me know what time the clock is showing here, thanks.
12:01
